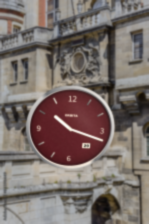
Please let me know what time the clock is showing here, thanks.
10:18
